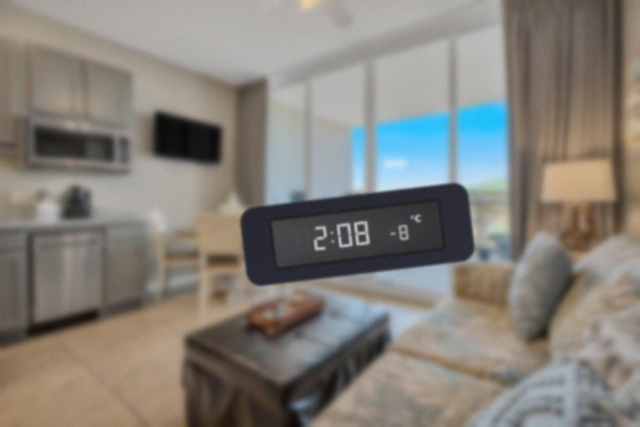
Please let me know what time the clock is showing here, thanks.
2:08
